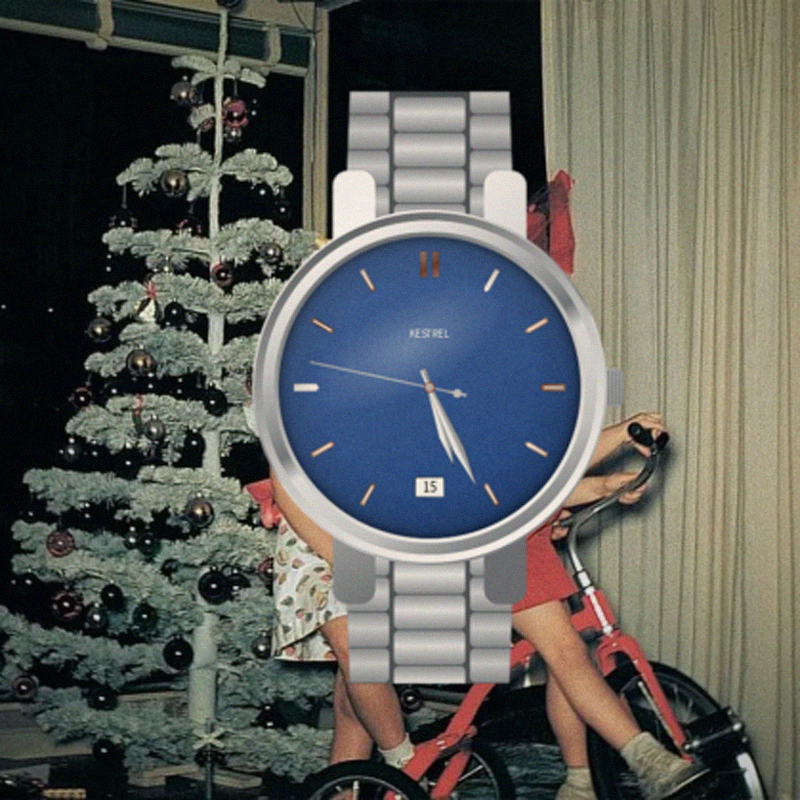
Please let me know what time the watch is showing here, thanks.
5:25:47
